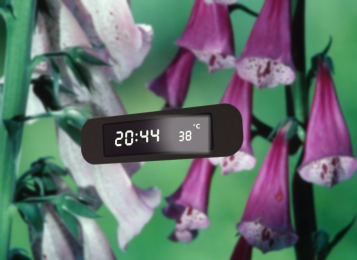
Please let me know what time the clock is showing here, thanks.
20:44
